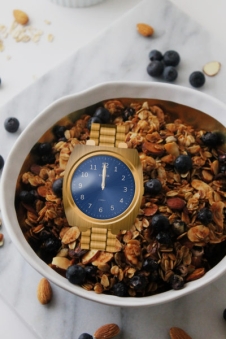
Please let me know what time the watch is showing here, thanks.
12:00
